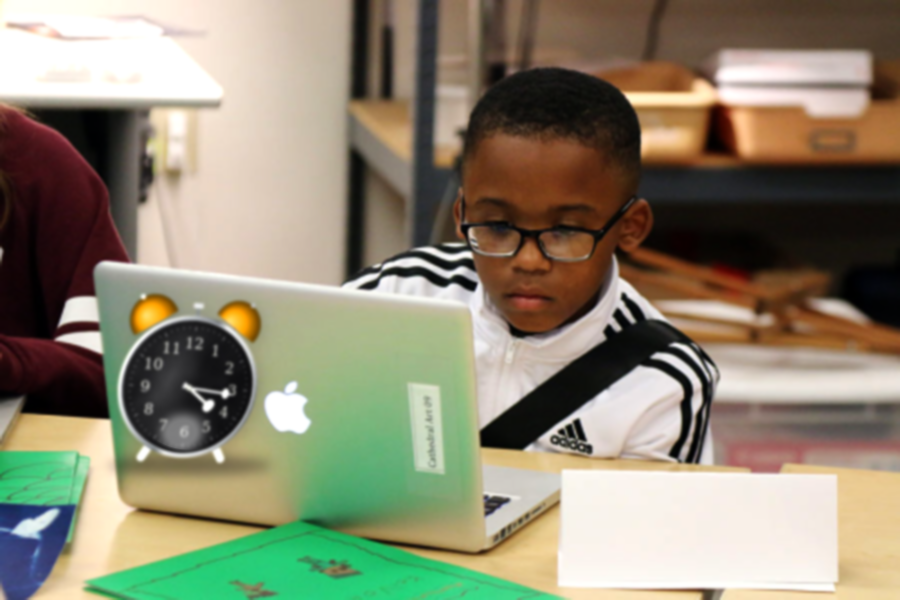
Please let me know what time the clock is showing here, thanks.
4:16
